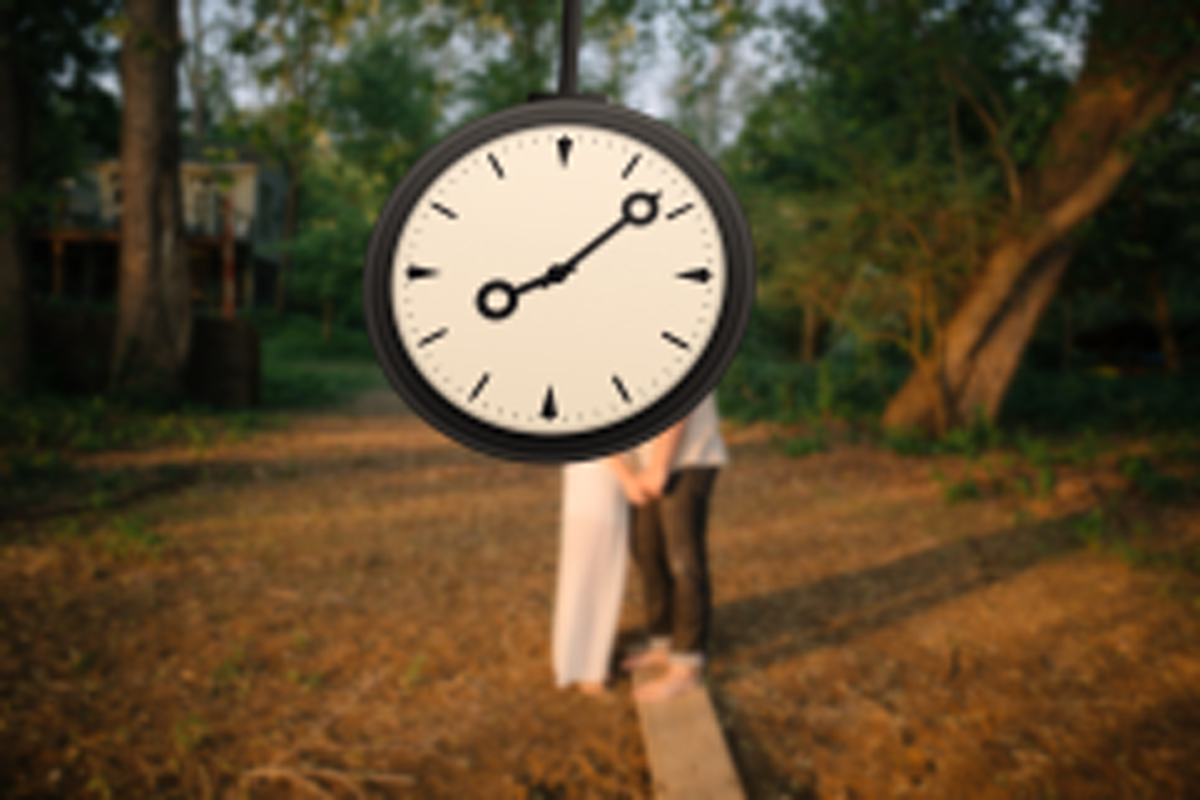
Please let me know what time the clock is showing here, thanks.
8:08
